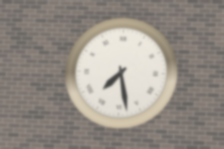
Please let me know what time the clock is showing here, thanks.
7:28
